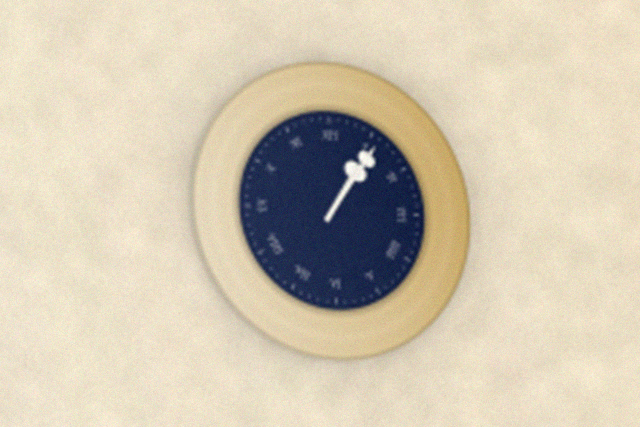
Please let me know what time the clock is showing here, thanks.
1:06
